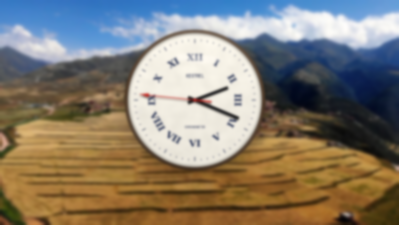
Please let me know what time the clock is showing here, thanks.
2:18:46
